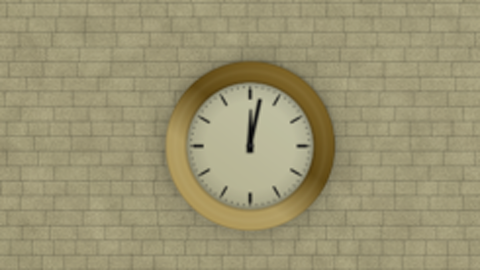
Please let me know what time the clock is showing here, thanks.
12:02
